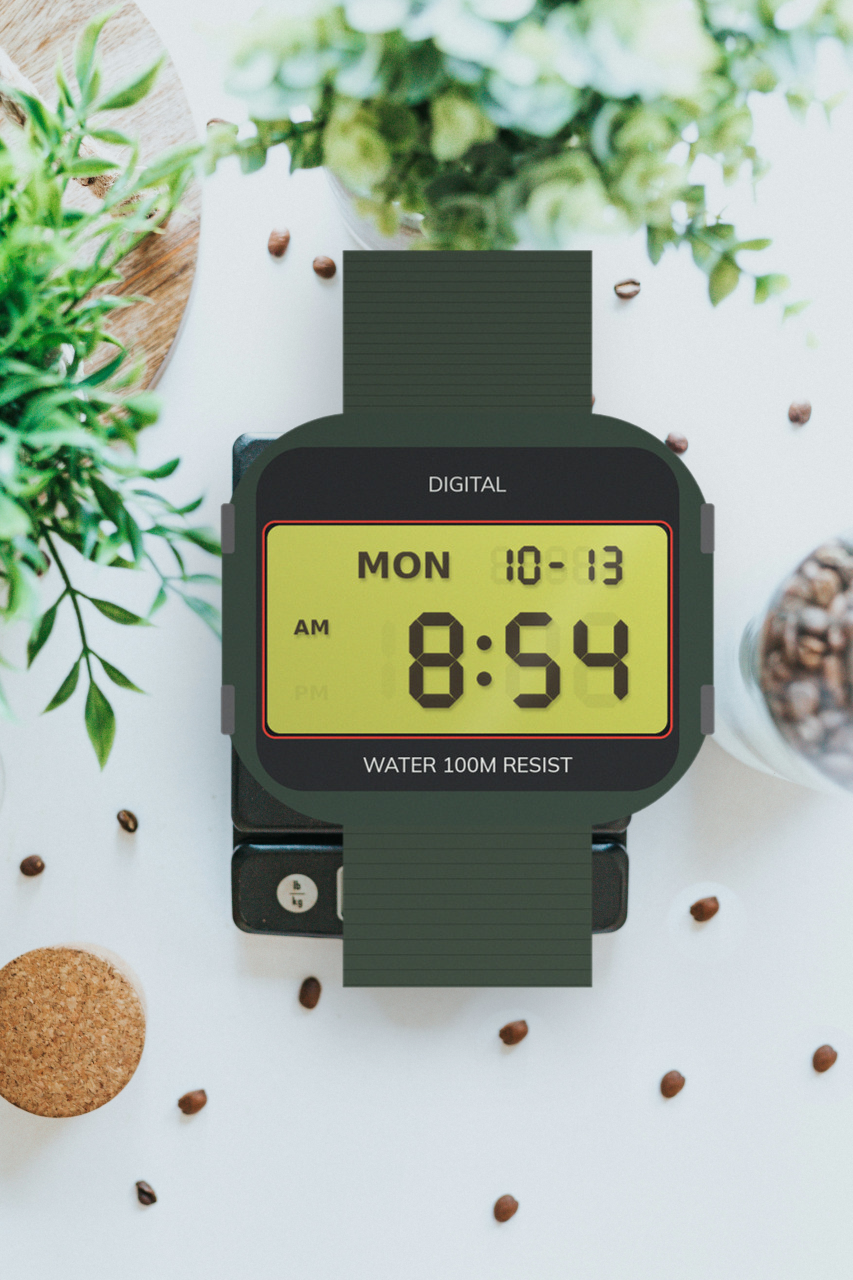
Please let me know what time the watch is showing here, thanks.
8:54
